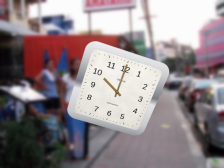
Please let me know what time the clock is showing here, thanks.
10:00
